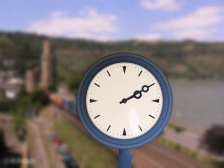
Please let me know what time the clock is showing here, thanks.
2:10
